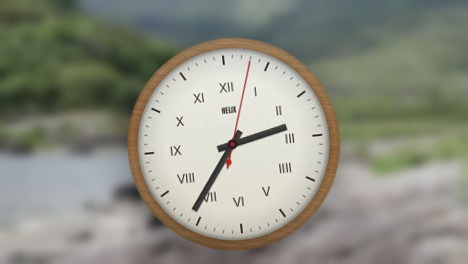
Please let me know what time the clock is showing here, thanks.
2:36:03
